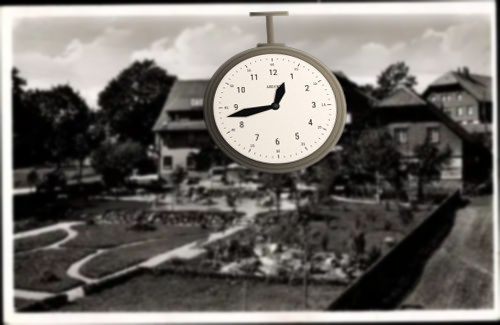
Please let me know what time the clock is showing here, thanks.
12:43
